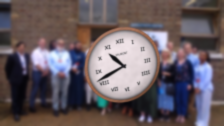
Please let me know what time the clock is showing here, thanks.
10:42
